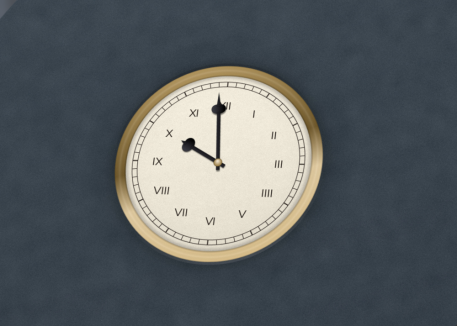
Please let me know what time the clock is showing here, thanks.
9:59
